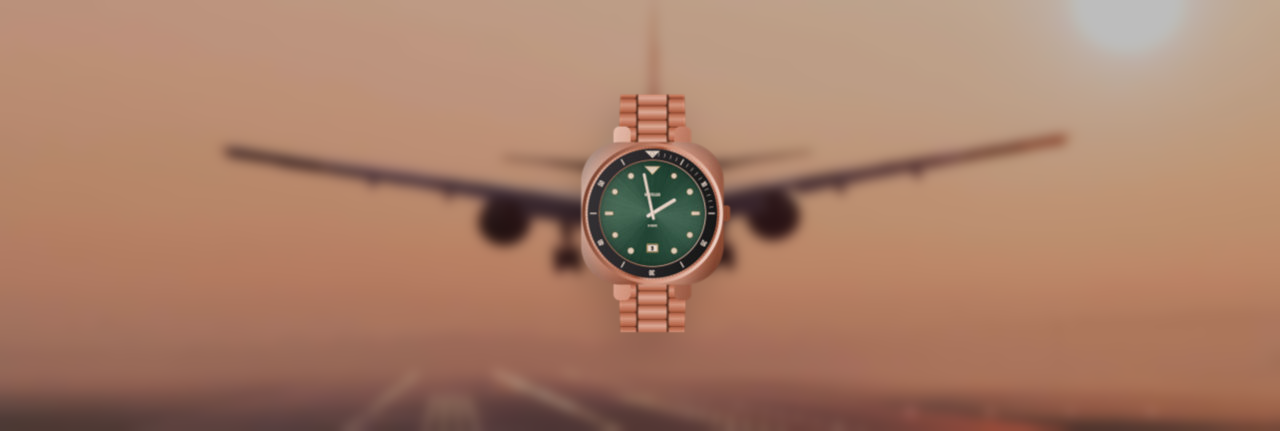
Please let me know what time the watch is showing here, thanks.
1:58
